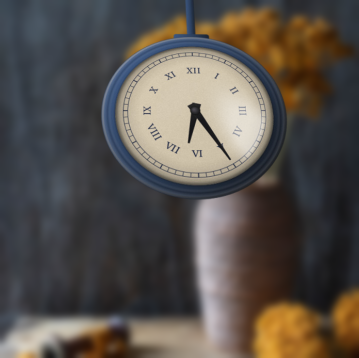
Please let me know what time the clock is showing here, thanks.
6:25
